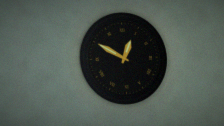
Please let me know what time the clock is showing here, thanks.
12:50
